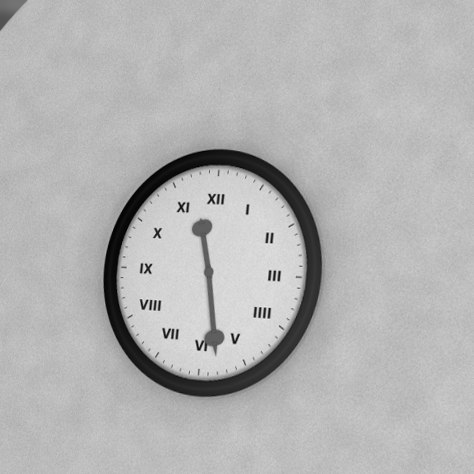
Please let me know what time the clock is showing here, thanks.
11:28
